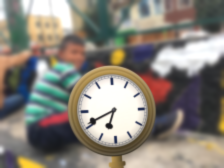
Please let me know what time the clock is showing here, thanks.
6:41
